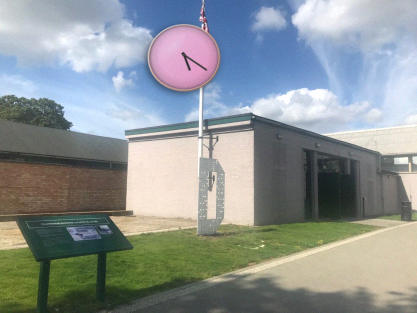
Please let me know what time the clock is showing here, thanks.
5:21
